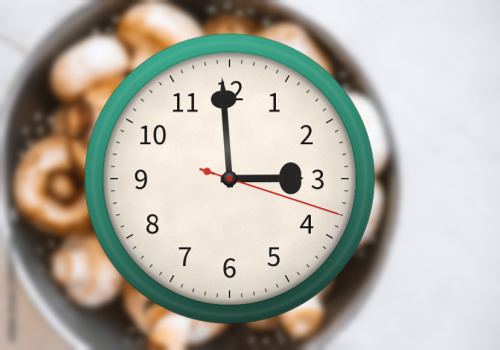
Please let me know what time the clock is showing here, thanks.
2:59:18
